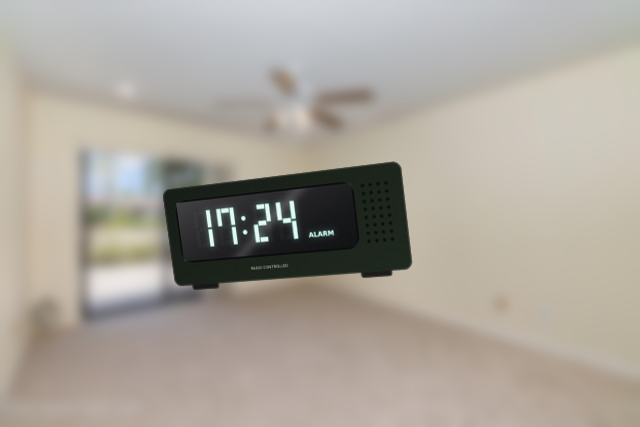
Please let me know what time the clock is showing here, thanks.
17:24
